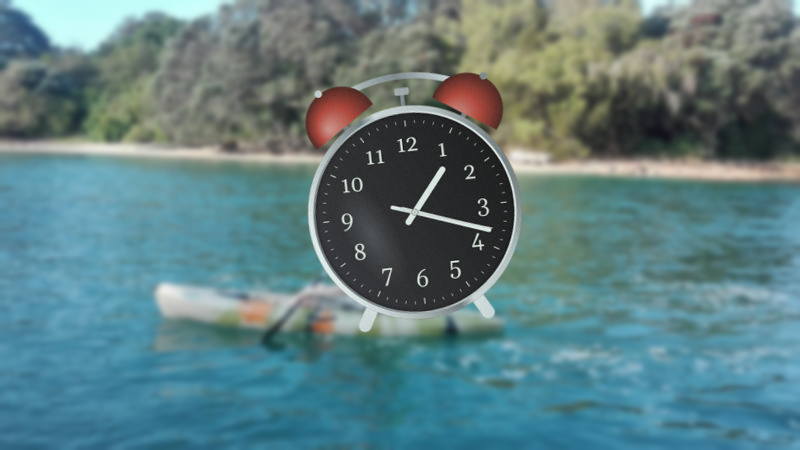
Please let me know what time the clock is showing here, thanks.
1:18:18
